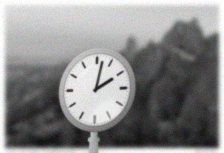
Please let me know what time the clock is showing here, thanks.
2:02
